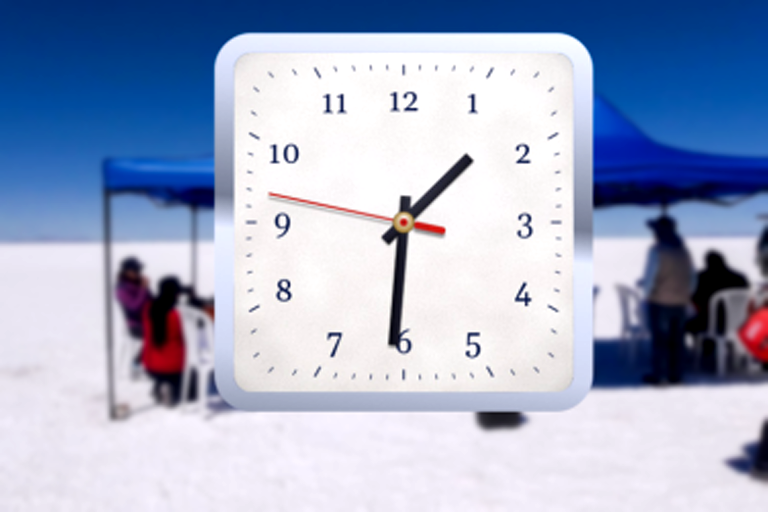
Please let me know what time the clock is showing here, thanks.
1:30:47
